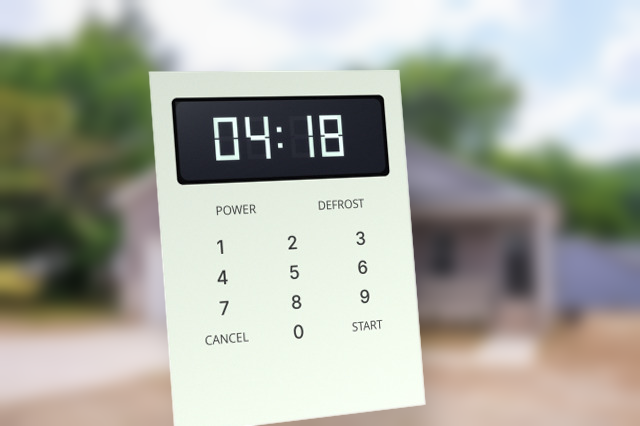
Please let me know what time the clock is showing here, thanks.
4:18
